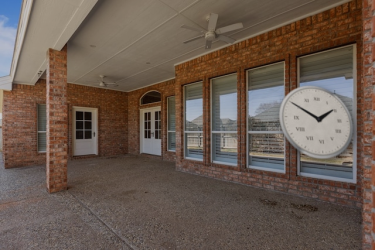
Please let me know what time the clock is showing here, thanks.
1:50
